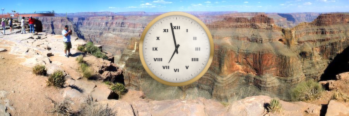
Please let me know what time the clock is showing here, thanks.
6:58
